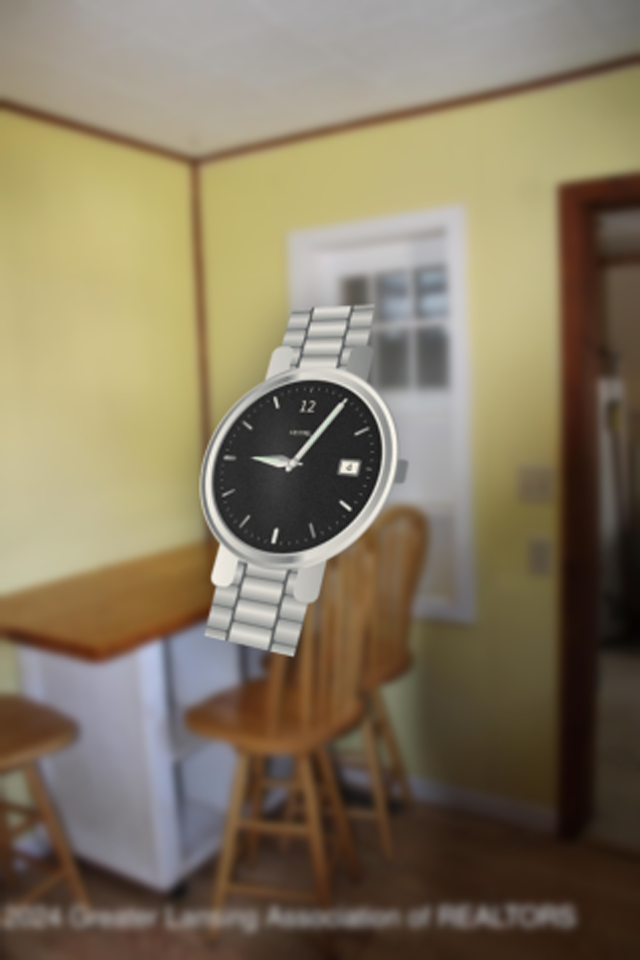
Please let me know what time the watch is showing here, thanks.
9:05
